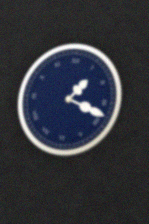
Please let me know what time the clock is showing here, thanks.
1:18
